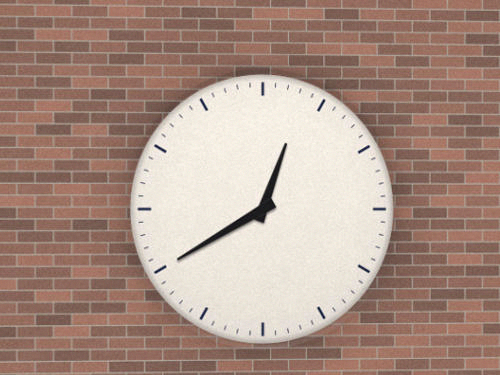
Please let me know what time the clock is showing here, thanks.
12:40
